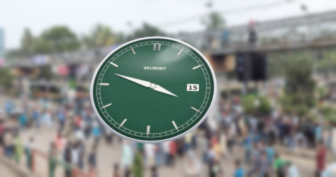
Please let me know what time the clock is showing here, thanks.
3:48
